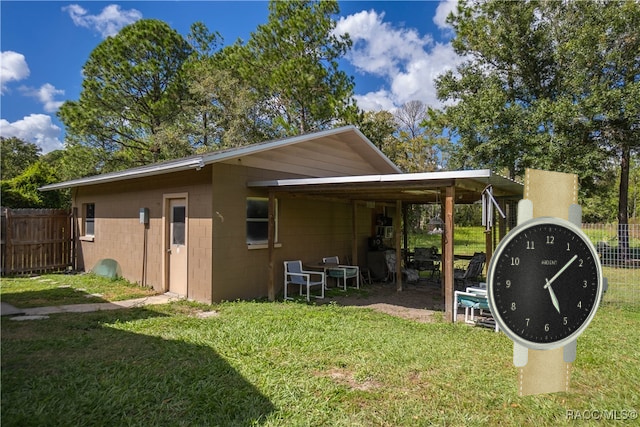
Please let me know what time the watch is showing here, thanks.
5:08
